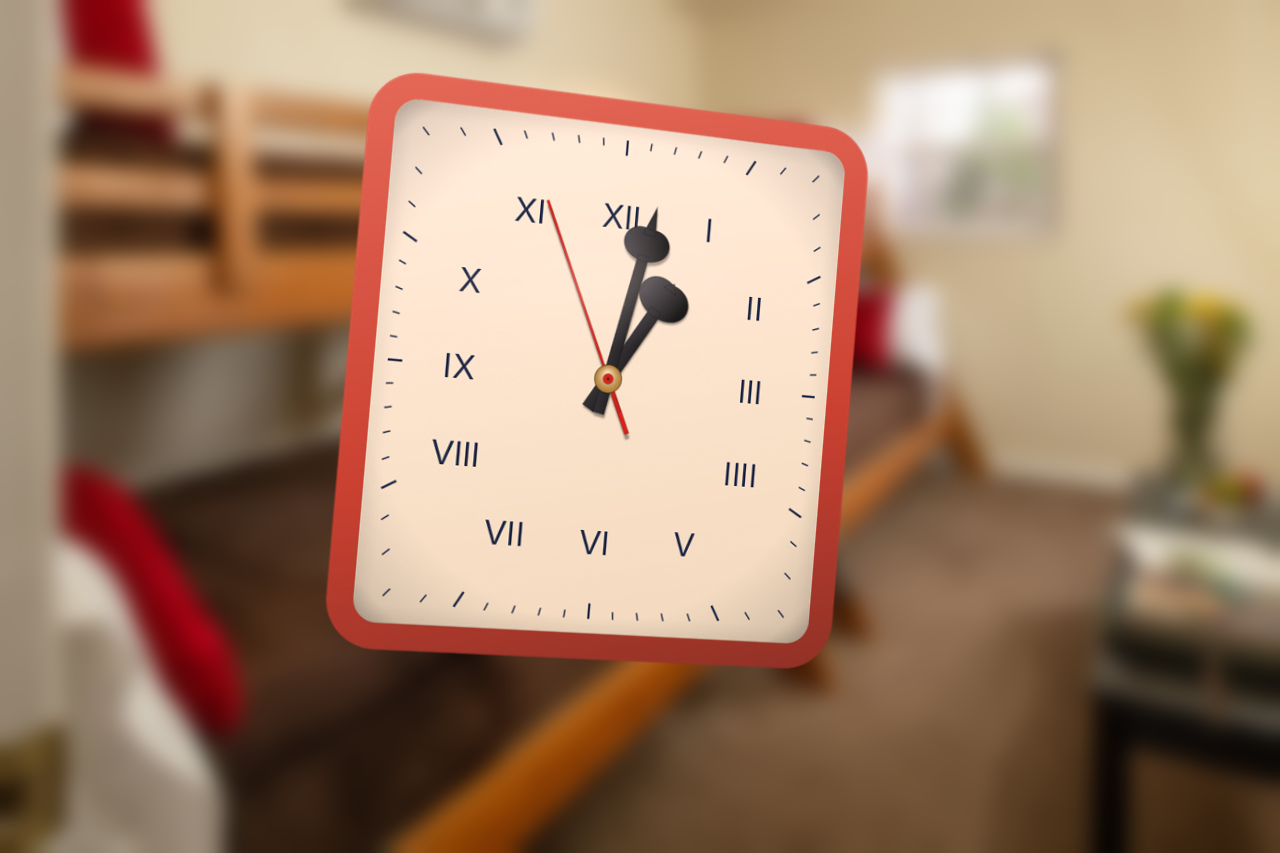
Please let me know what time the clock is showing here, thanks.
1:01:56
